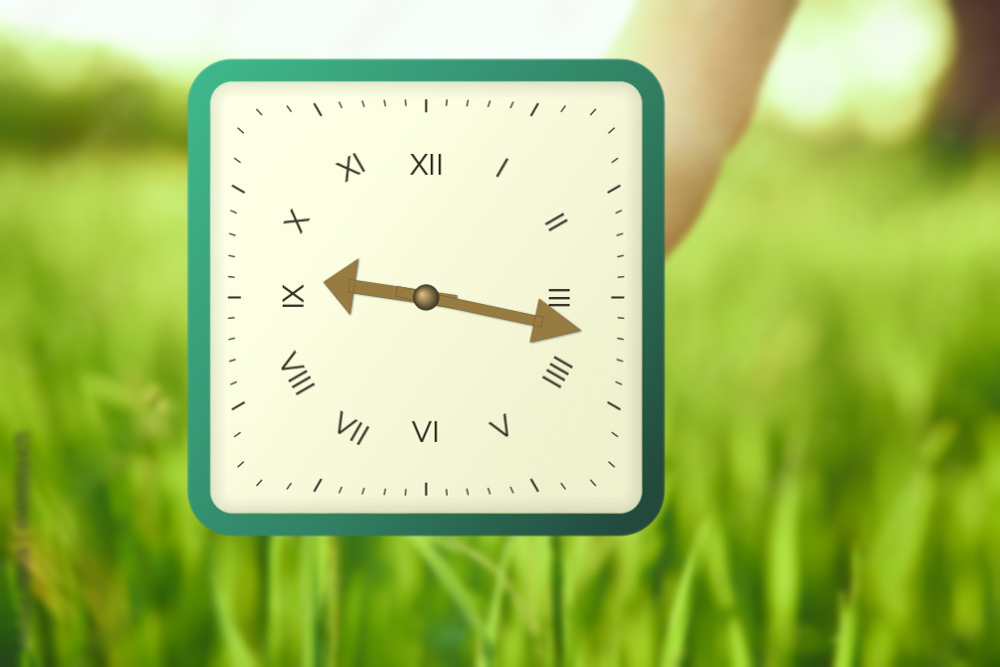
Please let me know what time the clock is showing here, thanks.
9:17
